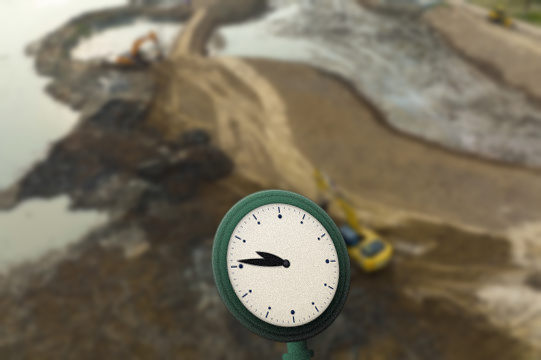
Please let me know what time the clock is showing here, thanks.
9:46
